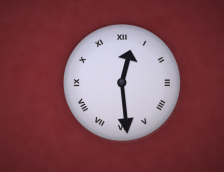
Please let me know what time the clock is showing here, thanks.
12:29
